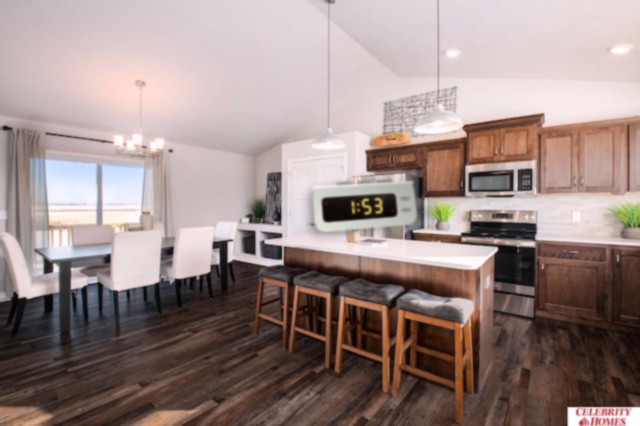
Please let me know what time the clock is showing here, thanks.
1:53
